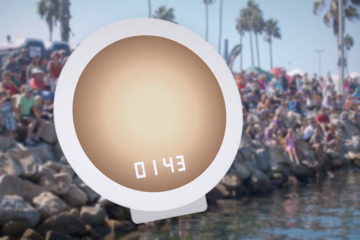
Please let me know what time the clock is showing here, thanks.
1:43
